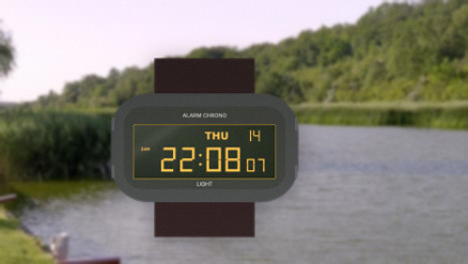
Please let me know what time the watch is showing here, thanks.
22:08:07
